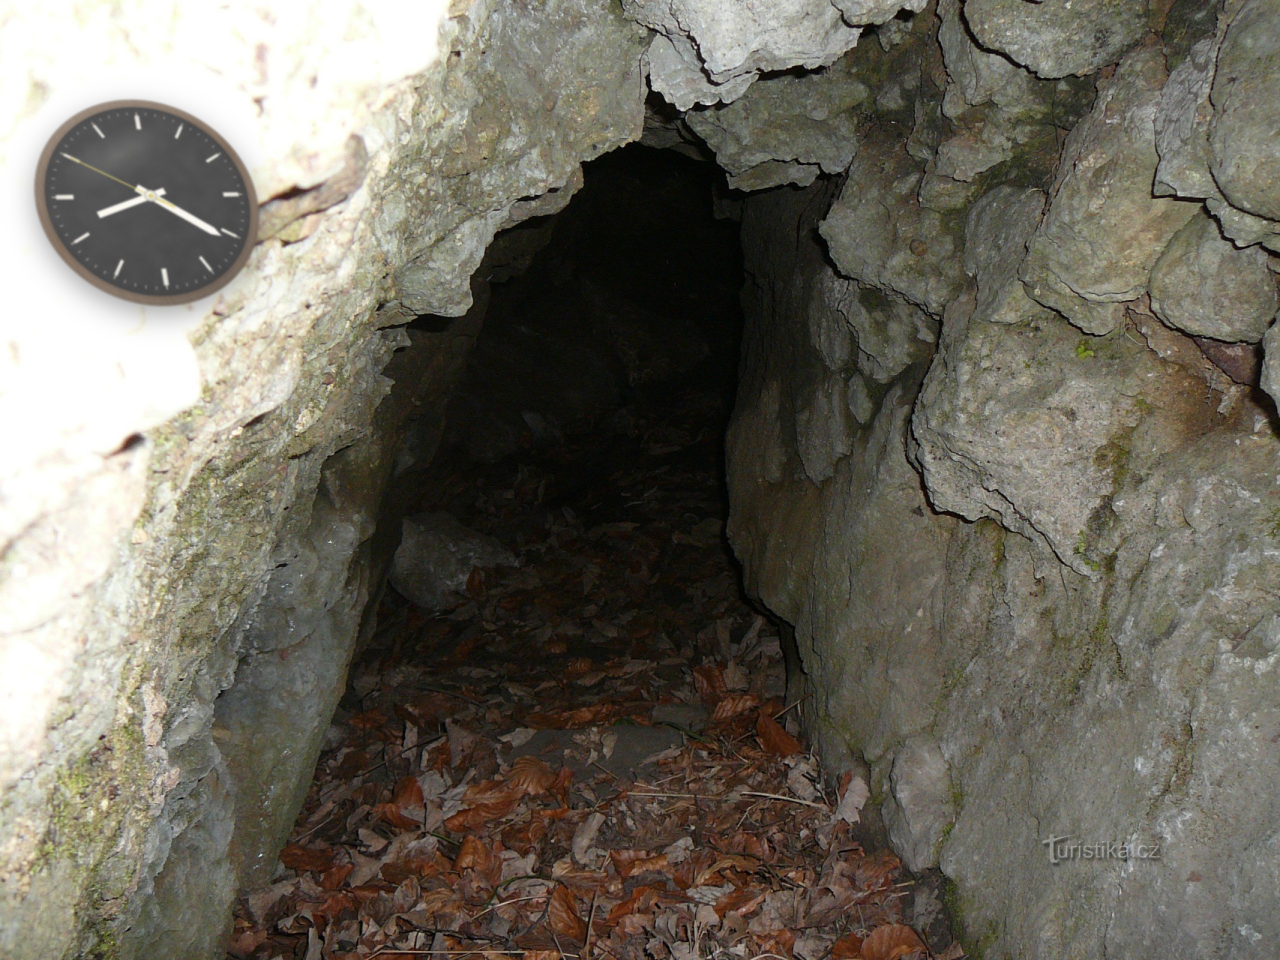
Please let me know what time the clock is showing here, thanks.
8:20:50
